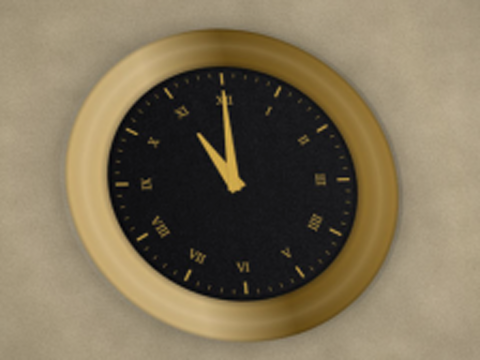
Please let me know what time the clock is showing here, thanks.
11:00
